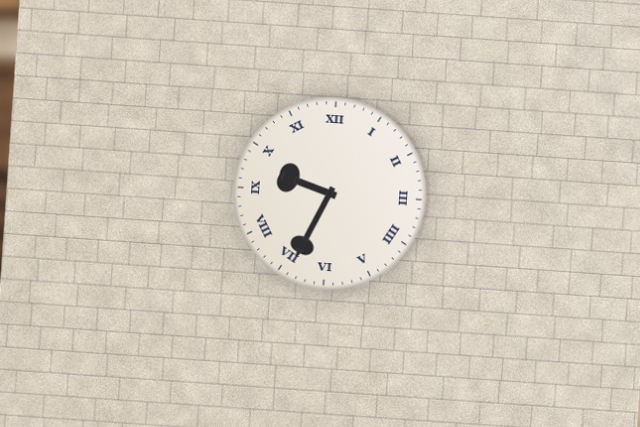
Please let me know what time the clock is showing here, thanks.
9:34
